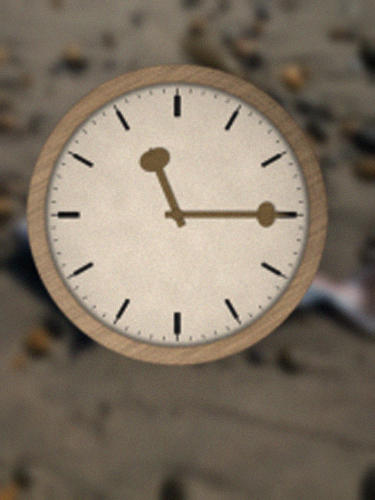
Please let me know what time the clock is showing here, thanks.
11:15
